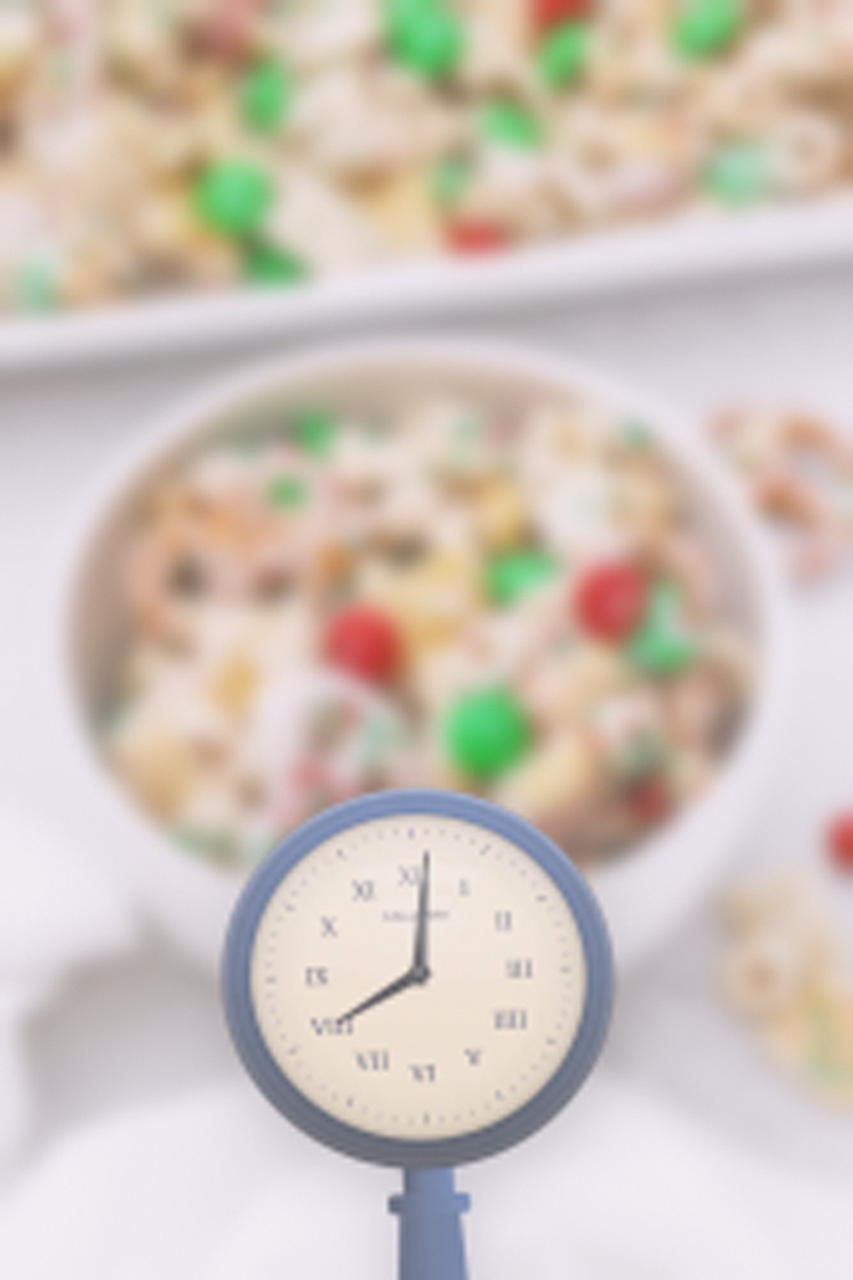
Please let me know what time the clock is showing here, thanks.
8:01
